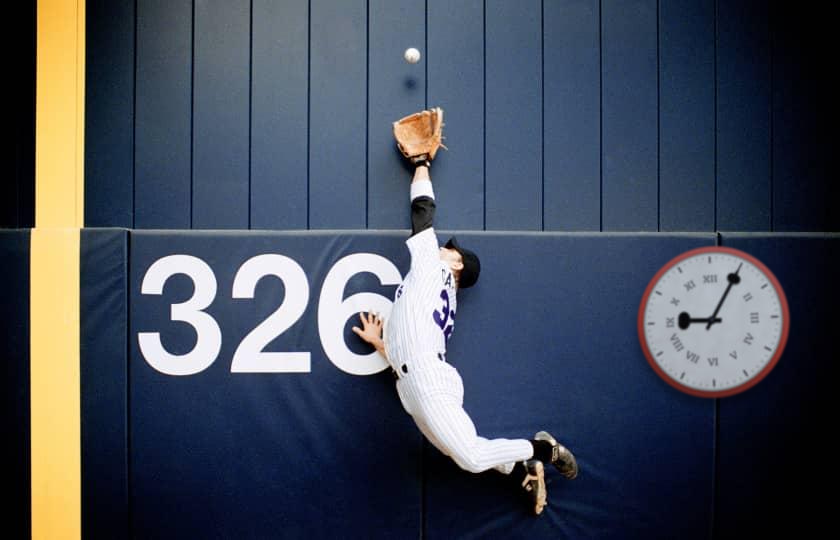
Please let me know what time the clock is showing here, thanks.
9:05
